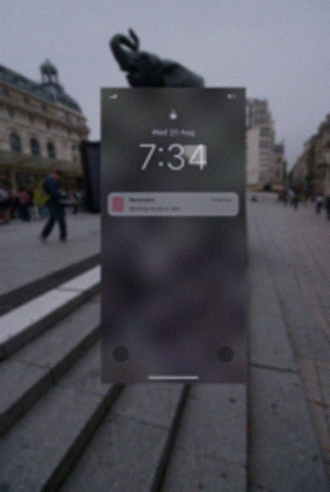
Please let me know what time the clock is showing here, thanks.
7:34
